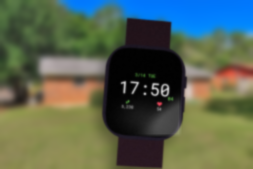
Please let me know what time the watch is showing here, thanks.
17:50
